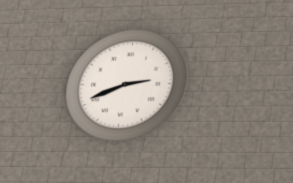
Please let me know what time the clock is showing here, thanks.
2:41
